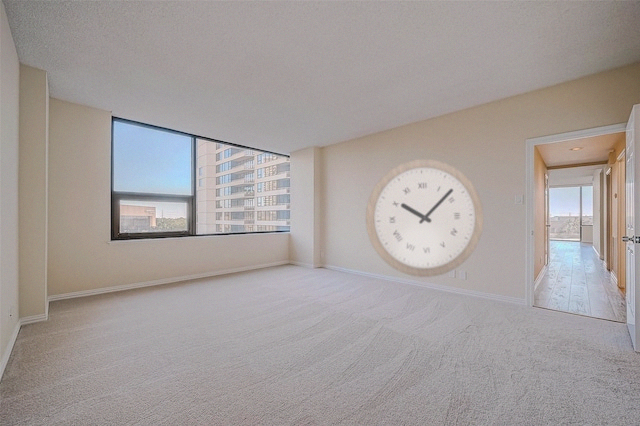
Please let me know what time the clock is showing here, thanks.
10:08
